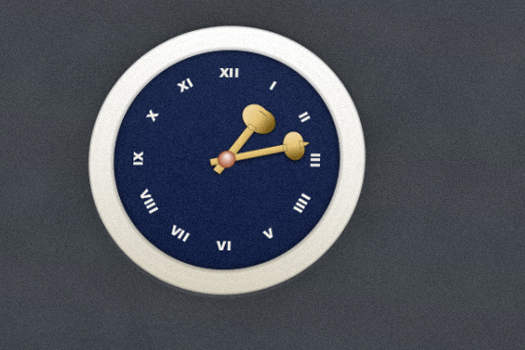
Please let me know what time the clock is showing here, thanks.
1:13
